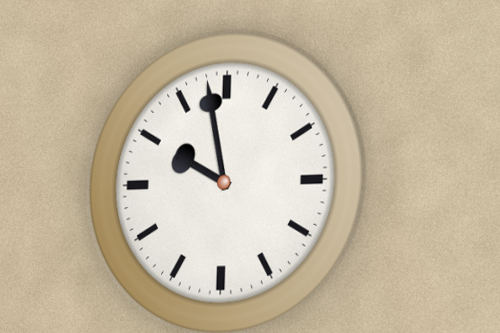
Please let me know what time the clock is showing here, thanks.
9:58
